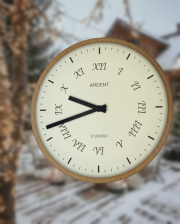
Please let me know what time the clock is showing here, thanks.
9:42
